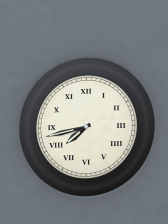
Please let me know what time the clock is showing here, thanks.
7:43
